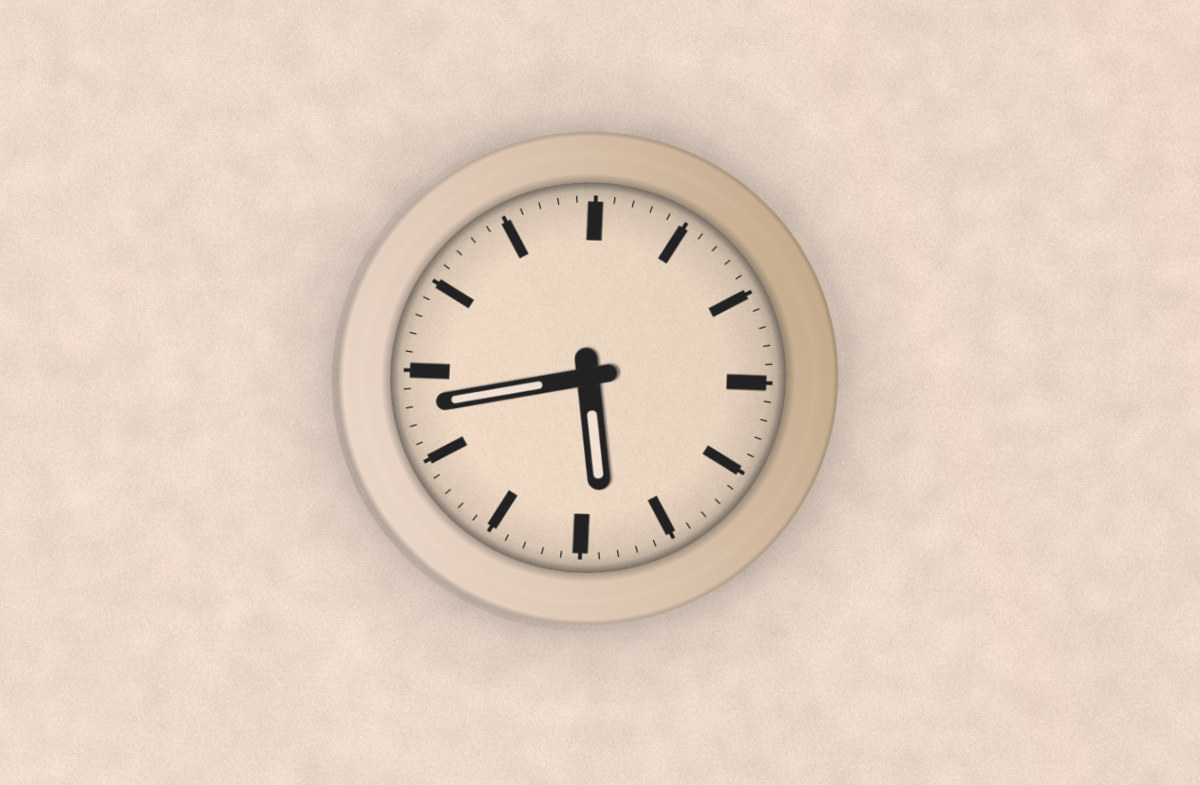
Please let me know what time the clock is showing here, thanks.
5:43
